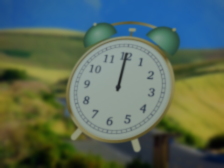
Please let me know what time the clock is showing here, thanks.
12:00
